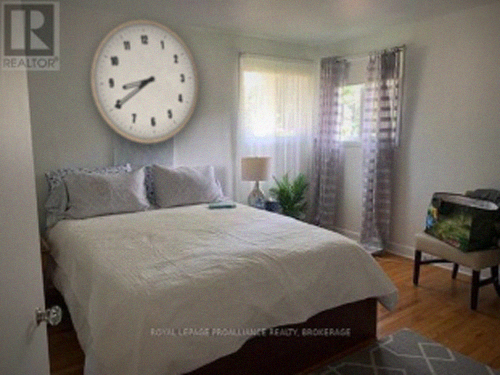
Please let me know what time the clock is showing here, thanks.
8:40
